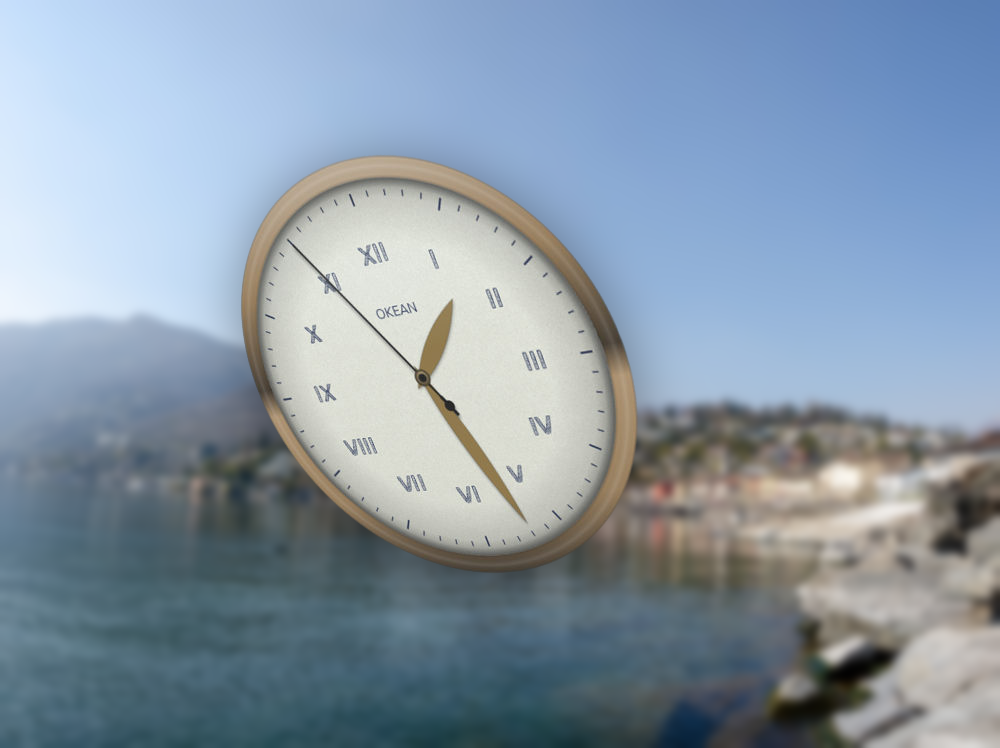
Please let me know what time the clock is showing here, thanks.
1:26:55
